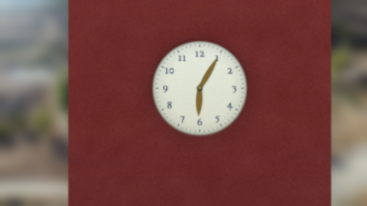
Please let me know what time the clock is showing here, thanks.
6:05
